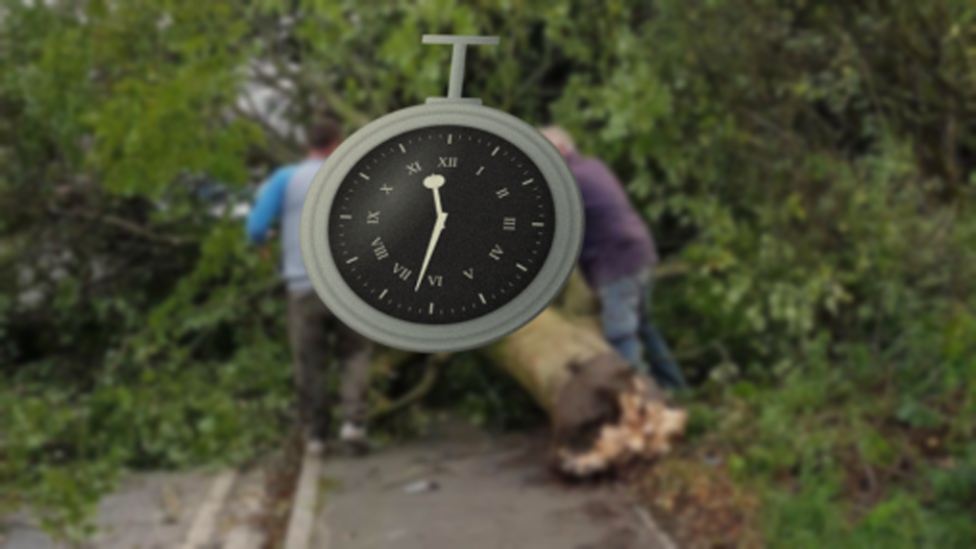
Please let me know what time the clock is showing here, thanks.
11:32
